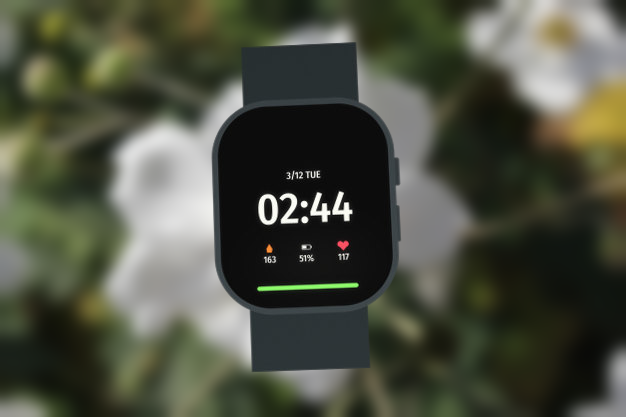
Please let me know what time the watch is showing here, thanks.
2:44
